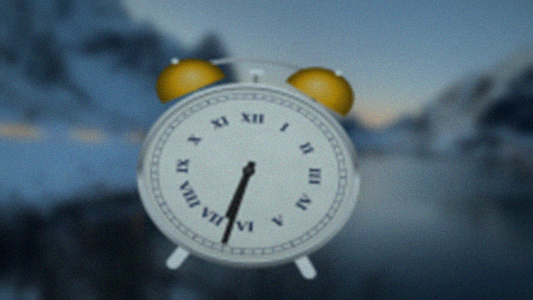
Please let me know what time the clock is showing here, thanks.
6:32
